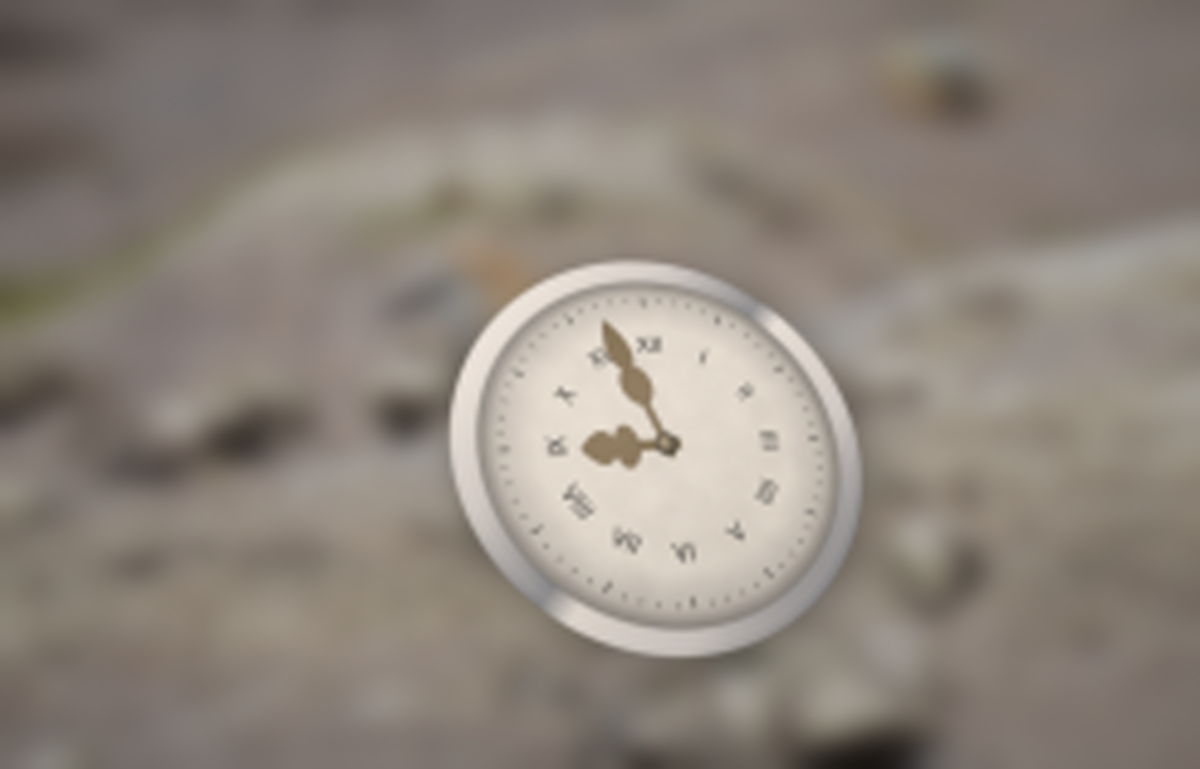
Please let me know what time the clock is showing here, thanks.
8:57
